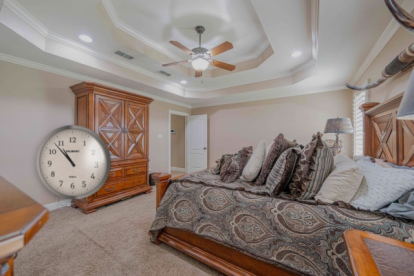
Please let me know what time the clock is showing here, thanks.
10:53
